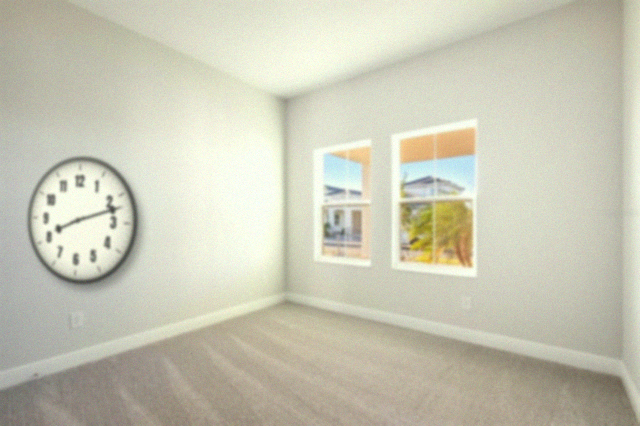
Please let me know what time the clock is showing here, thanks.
8:12
